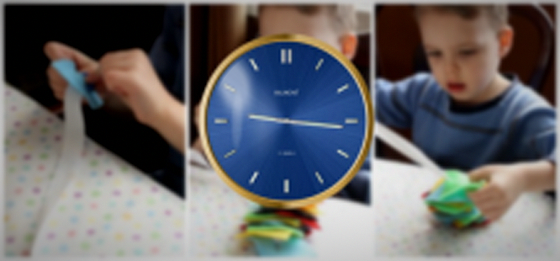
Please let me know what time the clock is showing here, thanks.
9:16
